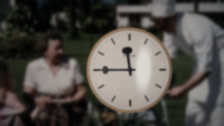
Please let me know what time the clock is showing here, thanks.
11:45
